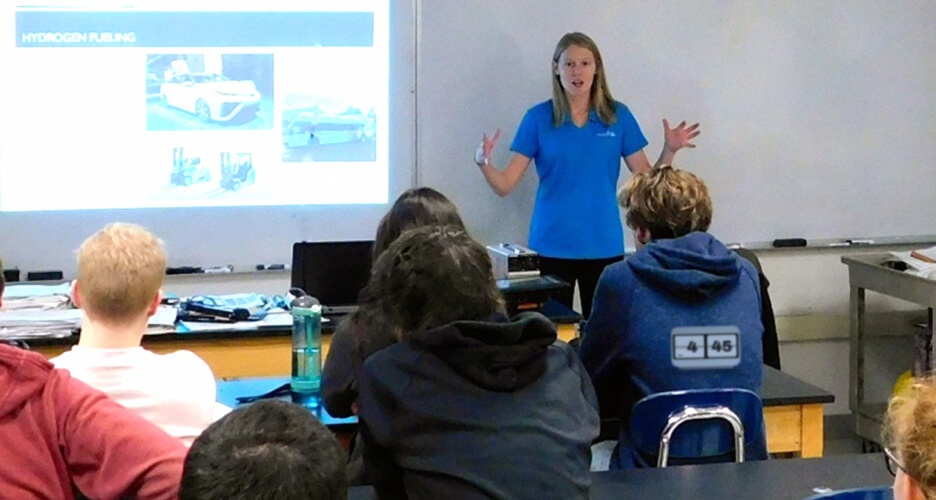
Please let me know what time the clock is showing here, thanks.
4:45
